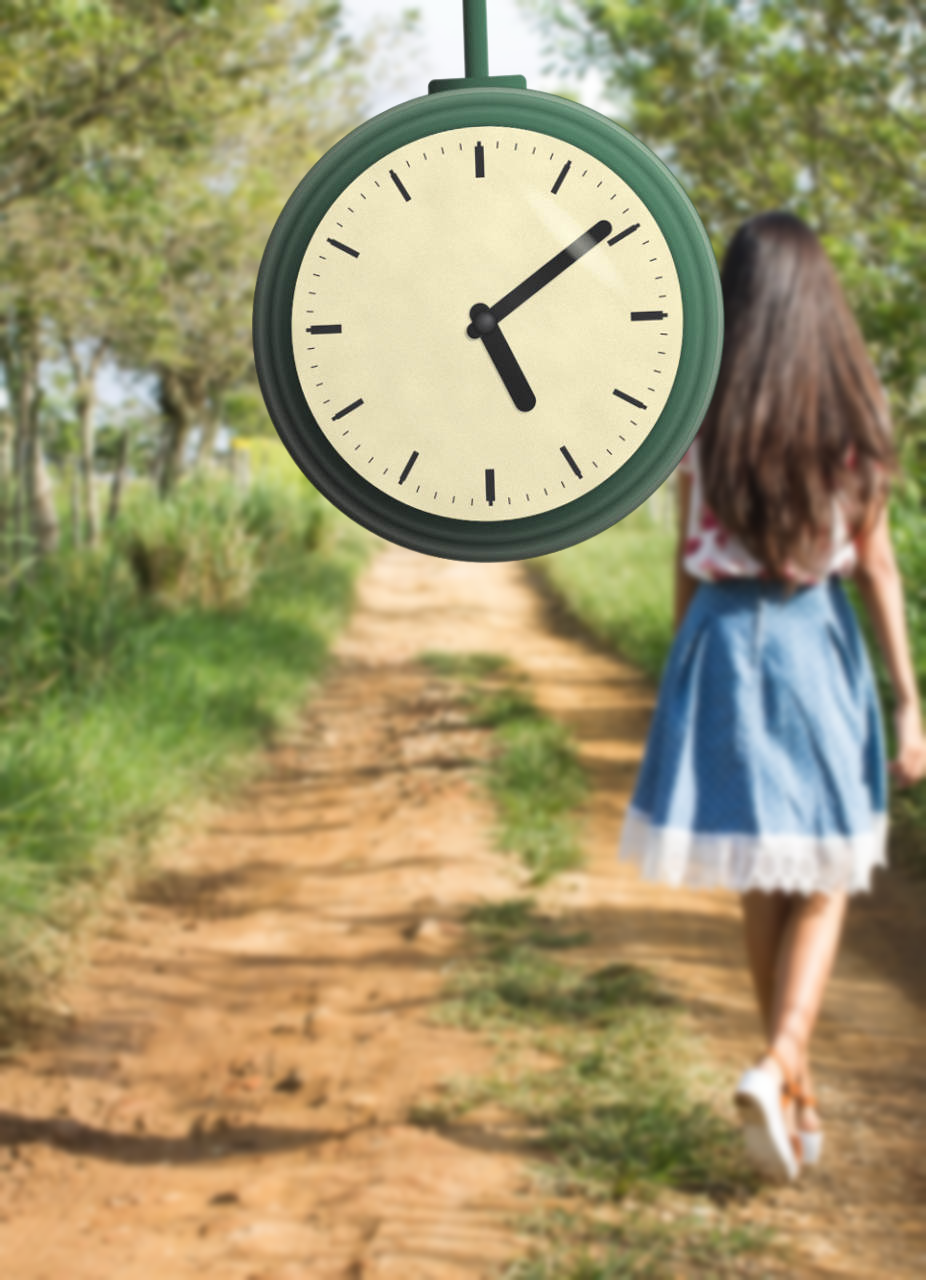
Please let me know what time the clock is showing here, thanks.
5:09
